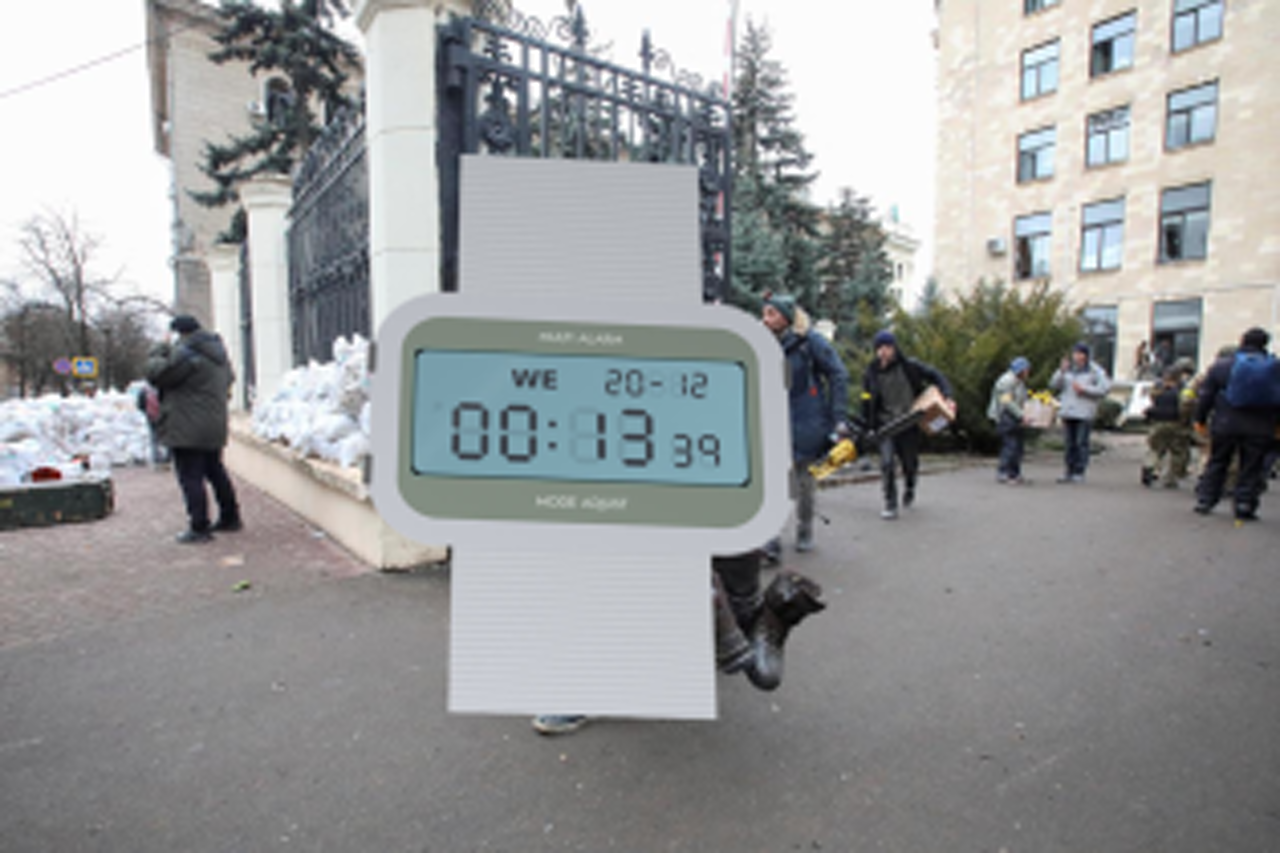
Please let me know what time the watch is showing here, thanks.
0:13:39
